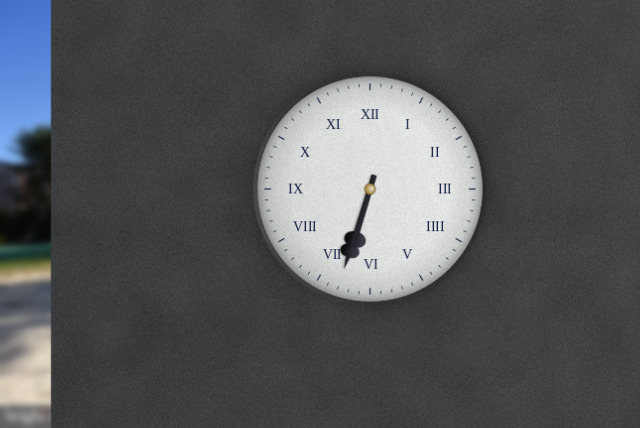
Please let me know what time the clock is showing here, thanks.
6:33
